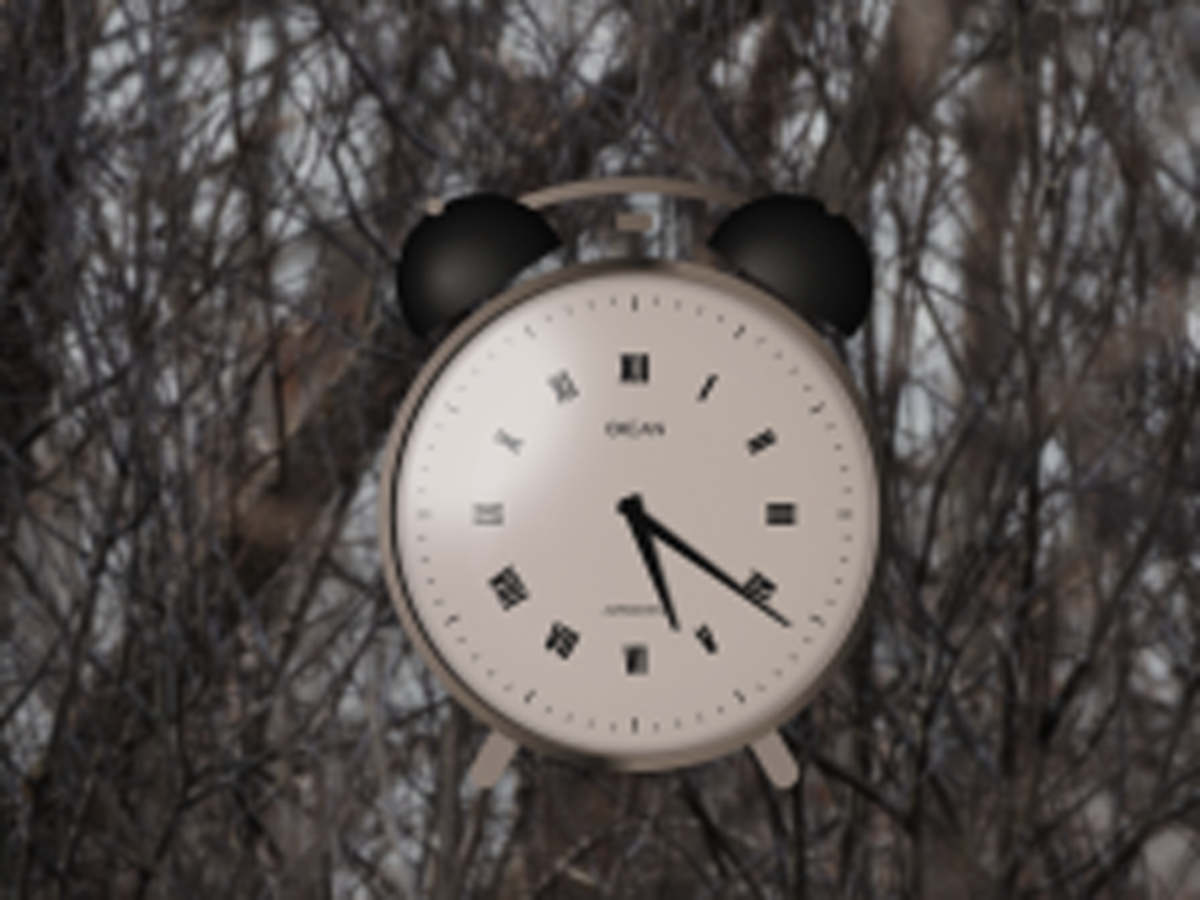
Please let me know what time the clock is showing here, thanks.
5:21
